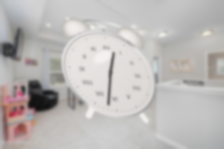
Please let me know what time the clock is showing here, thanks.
12:32
